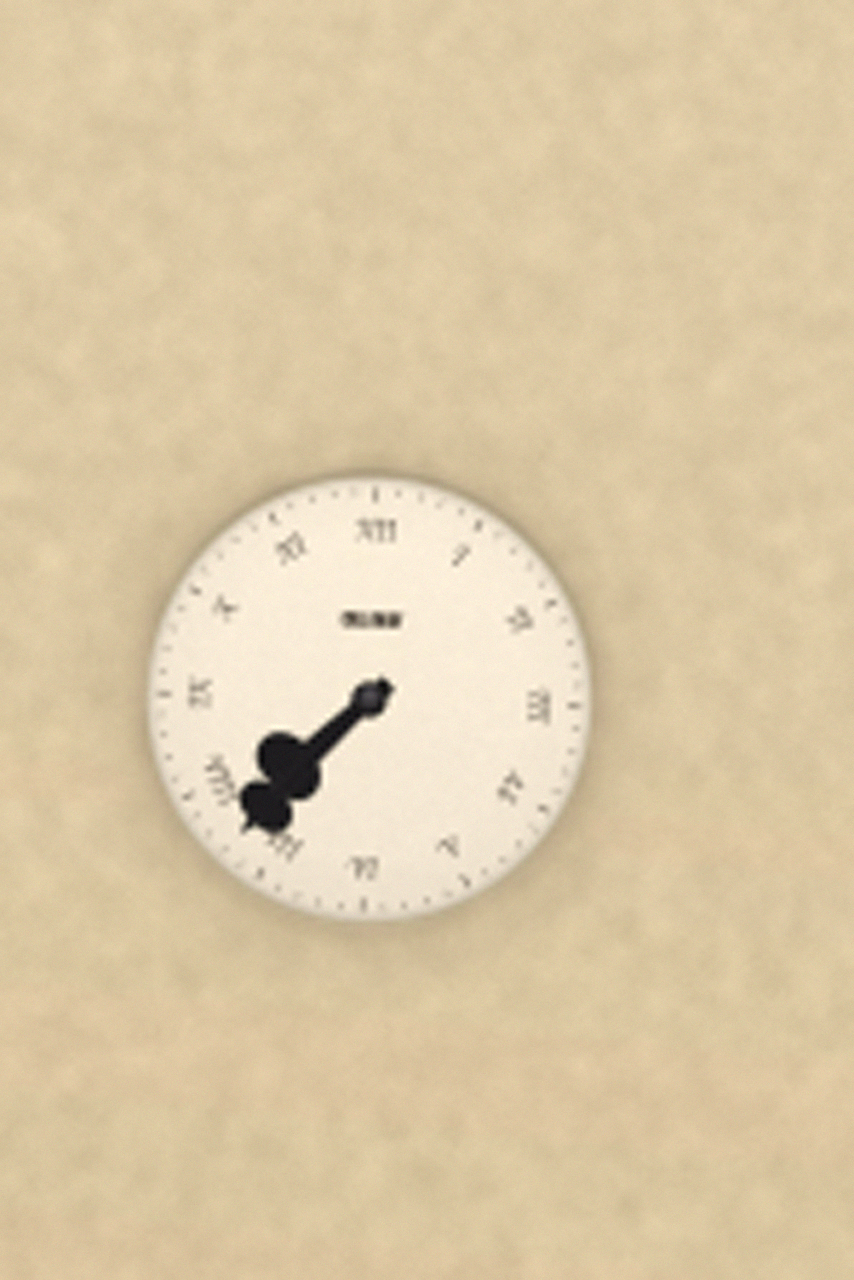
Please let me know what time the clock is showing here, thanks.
7:37
